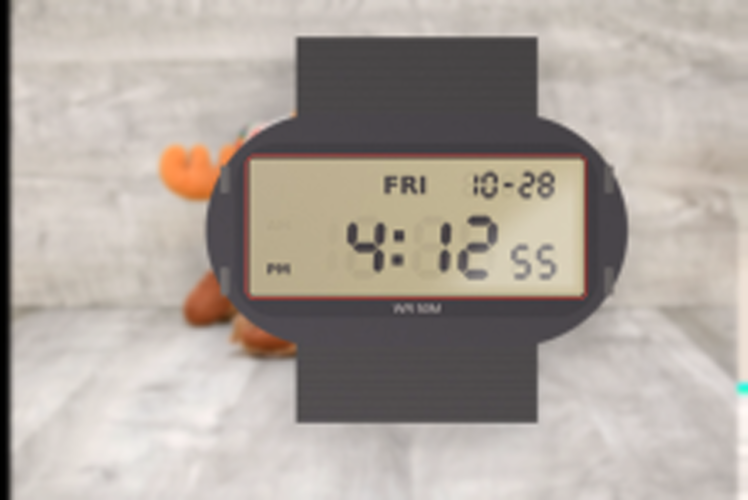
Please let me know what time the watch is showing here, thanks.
4:12:55
